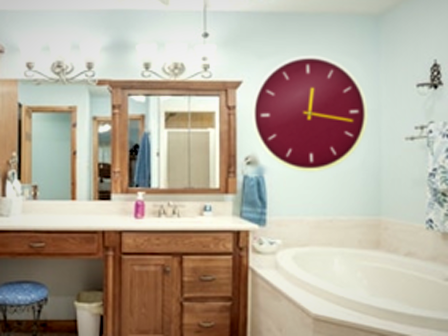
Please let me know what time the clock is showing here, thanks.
12:17
